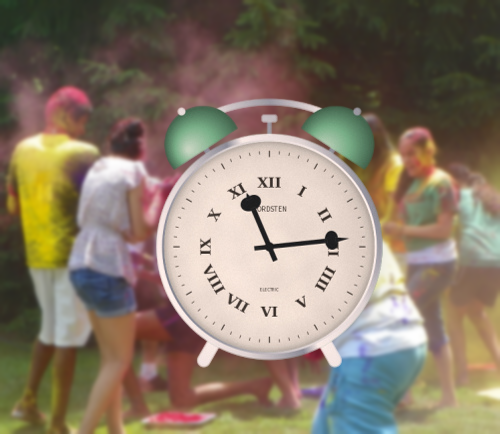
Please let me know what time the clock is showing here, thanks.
11:14
